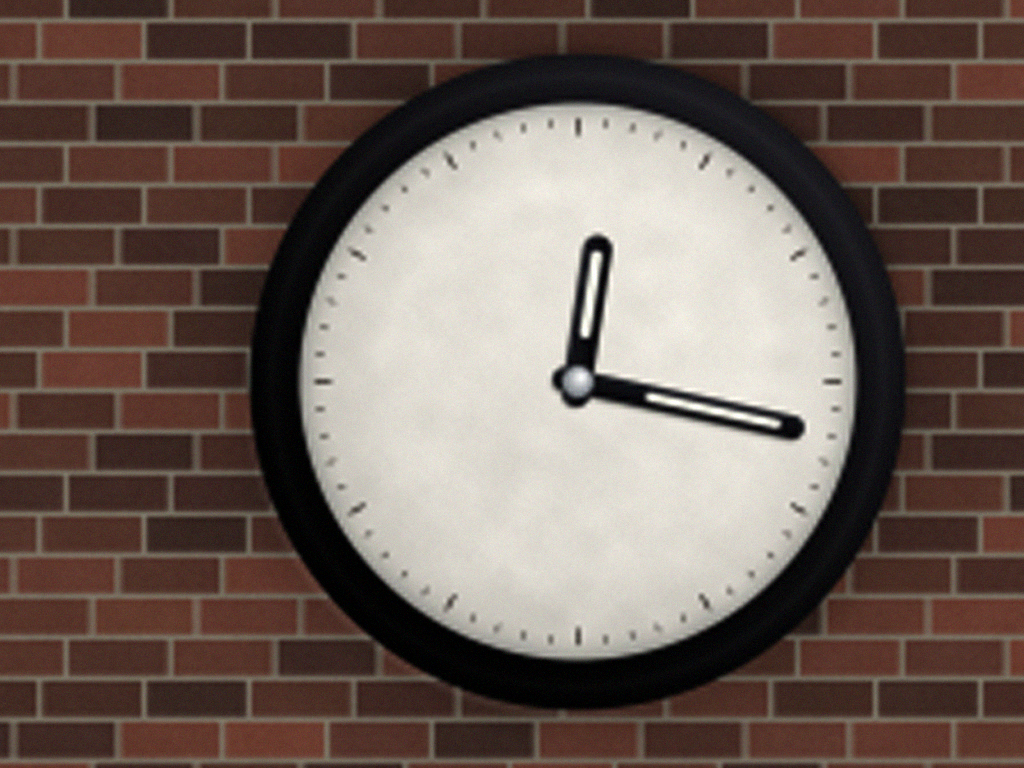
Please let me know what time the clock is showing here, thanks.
12:17
